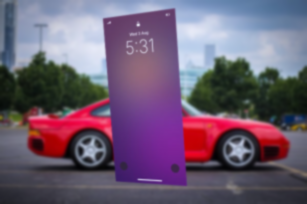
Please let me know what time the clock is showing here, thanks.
5:31
